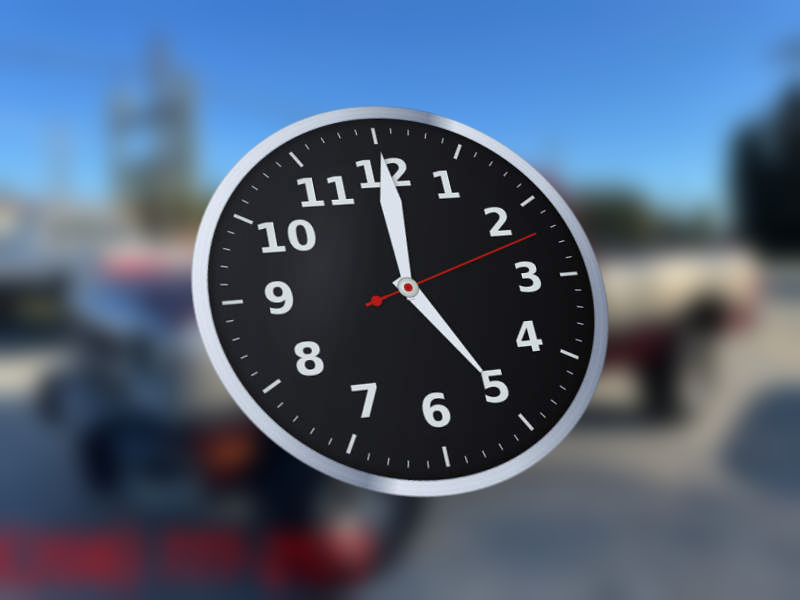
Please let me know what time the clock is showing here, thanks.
5:00:12
